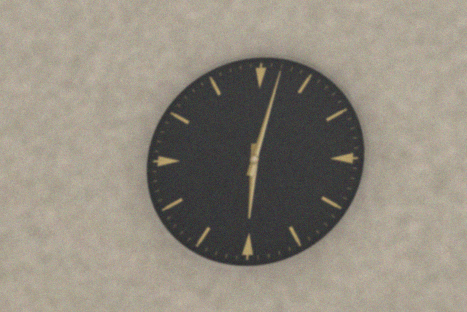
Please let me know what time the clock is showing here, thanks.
6:02
